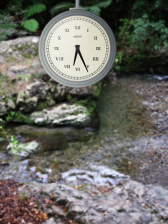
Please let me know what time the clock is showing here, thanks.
6:26
